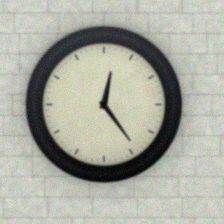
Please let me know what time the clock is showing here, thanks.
12:24
